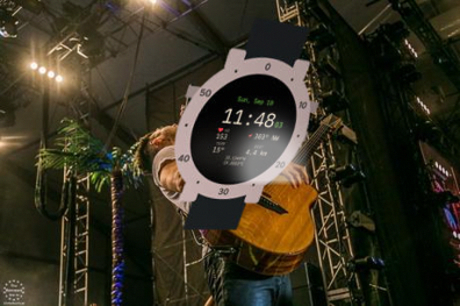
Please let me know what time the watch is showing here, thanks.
11:48
